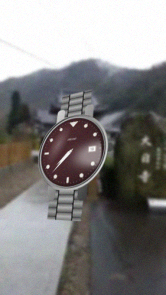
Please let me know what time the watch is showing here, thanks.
7:37
